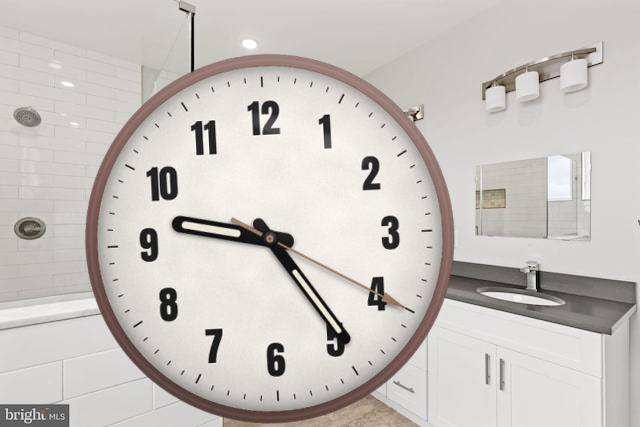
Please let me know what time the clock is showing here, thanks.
9:24:20
